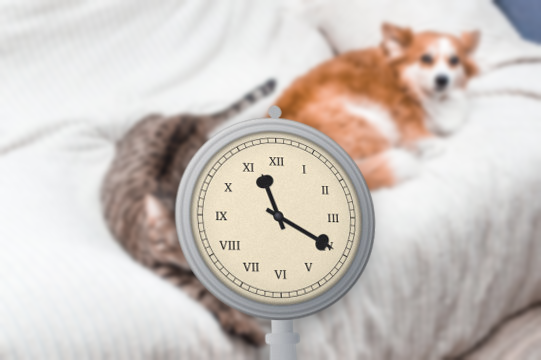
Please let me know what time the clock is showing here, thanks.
11:20
